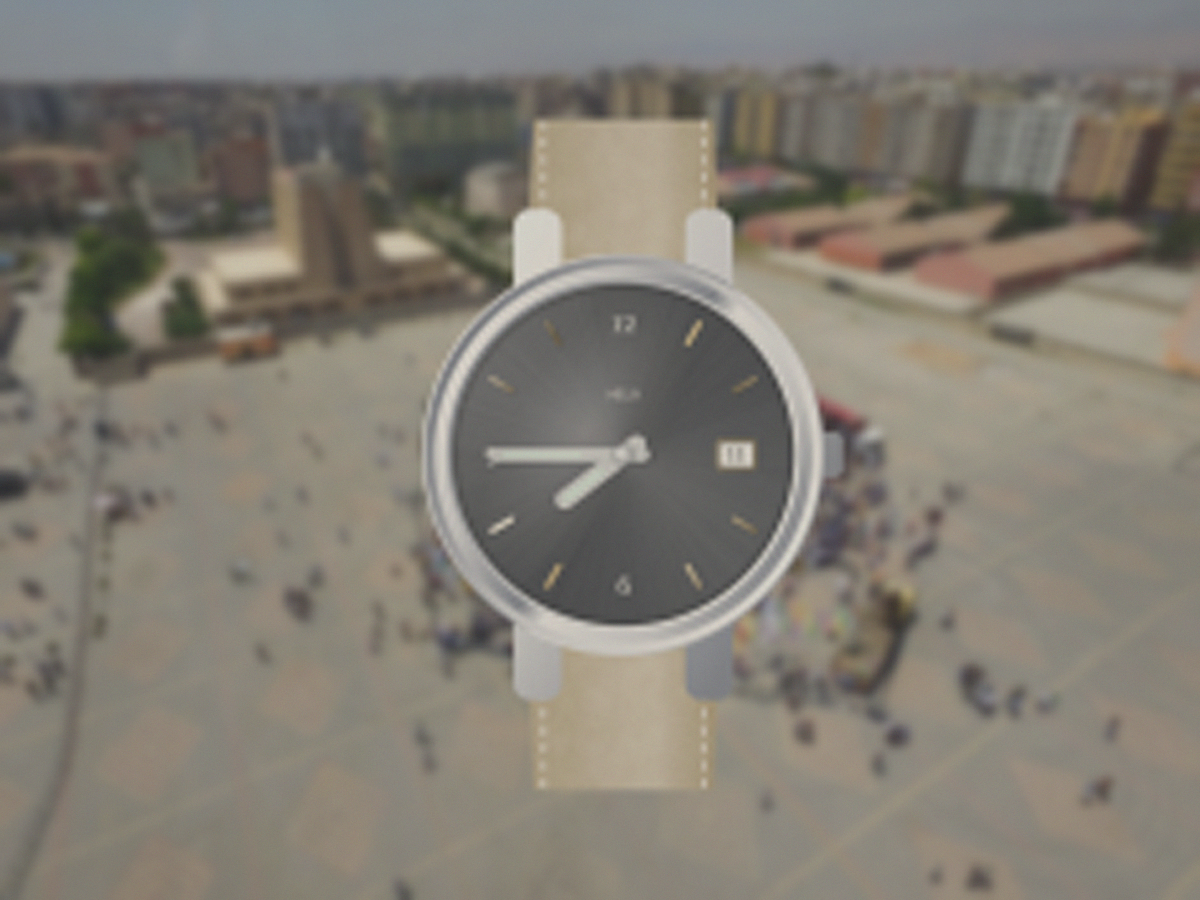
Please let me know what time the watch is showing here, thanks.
7:45
